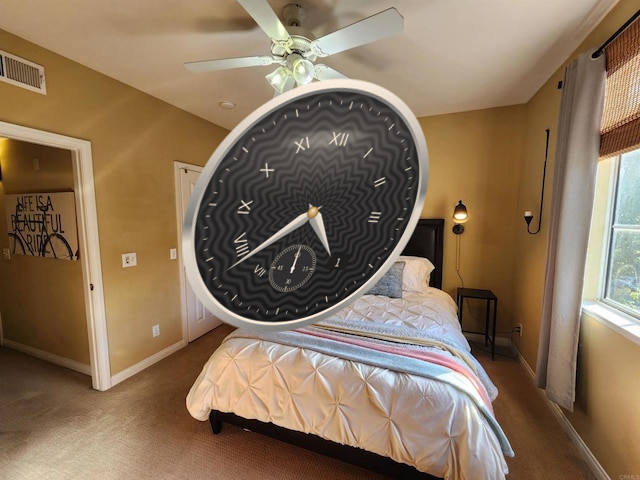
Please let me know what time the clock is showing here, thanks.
4:38
